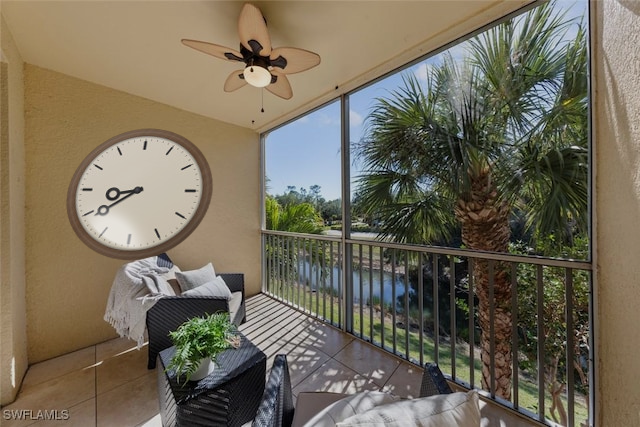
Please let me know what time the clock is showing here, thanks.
8:39
